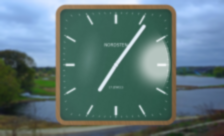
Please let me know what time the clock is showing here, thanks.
7:06
